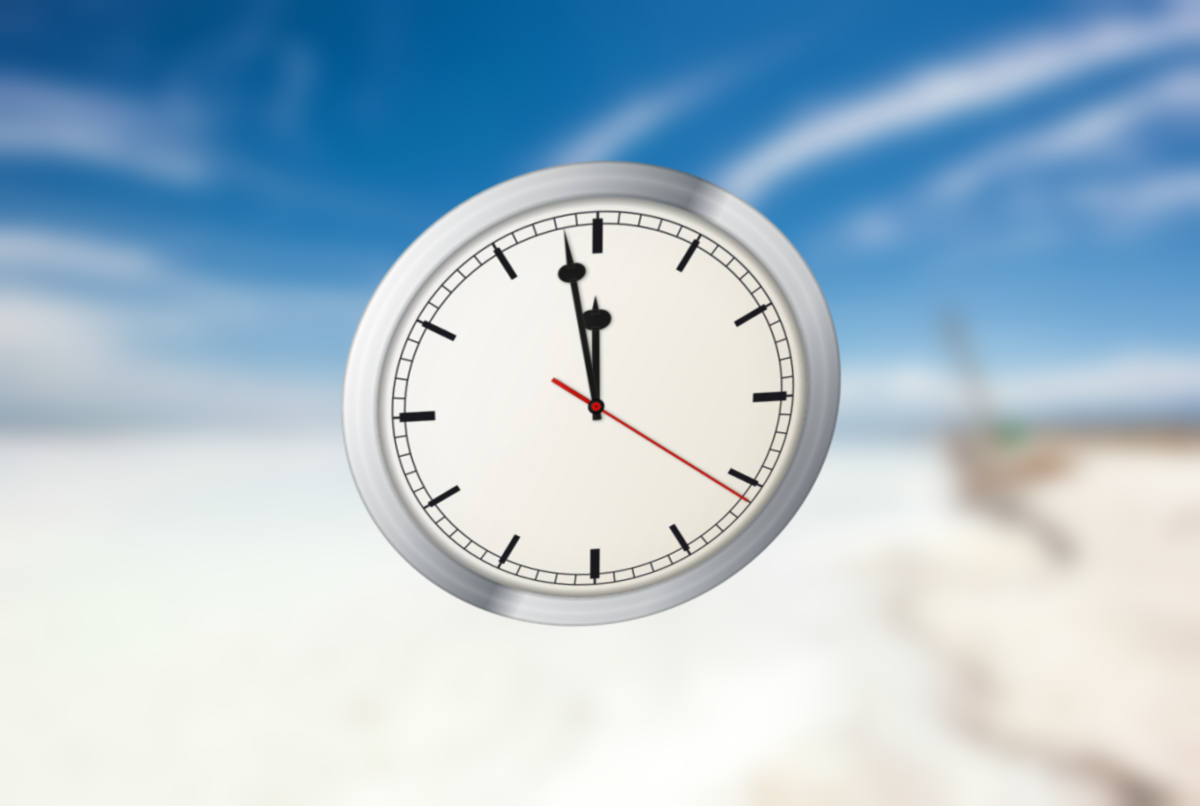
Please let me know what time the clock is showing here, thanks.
11:58:21
